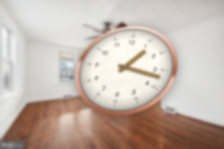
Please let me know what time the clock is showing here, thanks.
1:17
